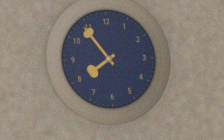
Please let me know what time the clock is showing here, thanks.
7:54
